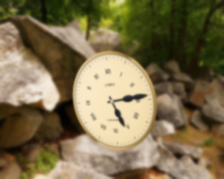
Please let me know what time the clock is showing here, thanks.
5:14
